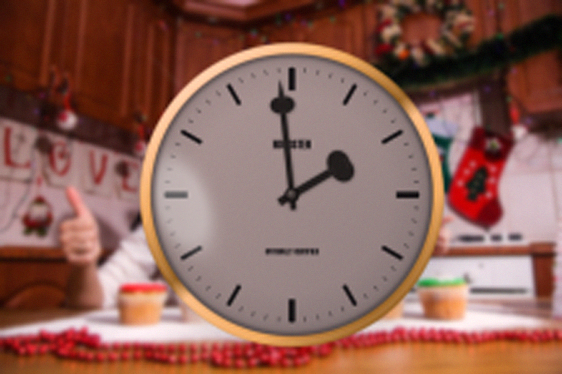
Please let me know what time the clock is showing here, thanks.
1:59
